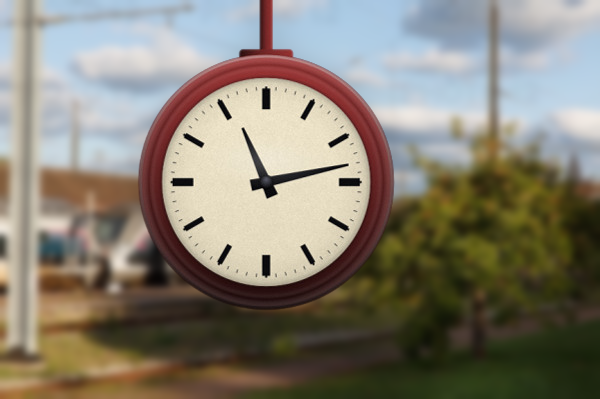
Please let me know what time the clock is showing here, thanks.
11:13
